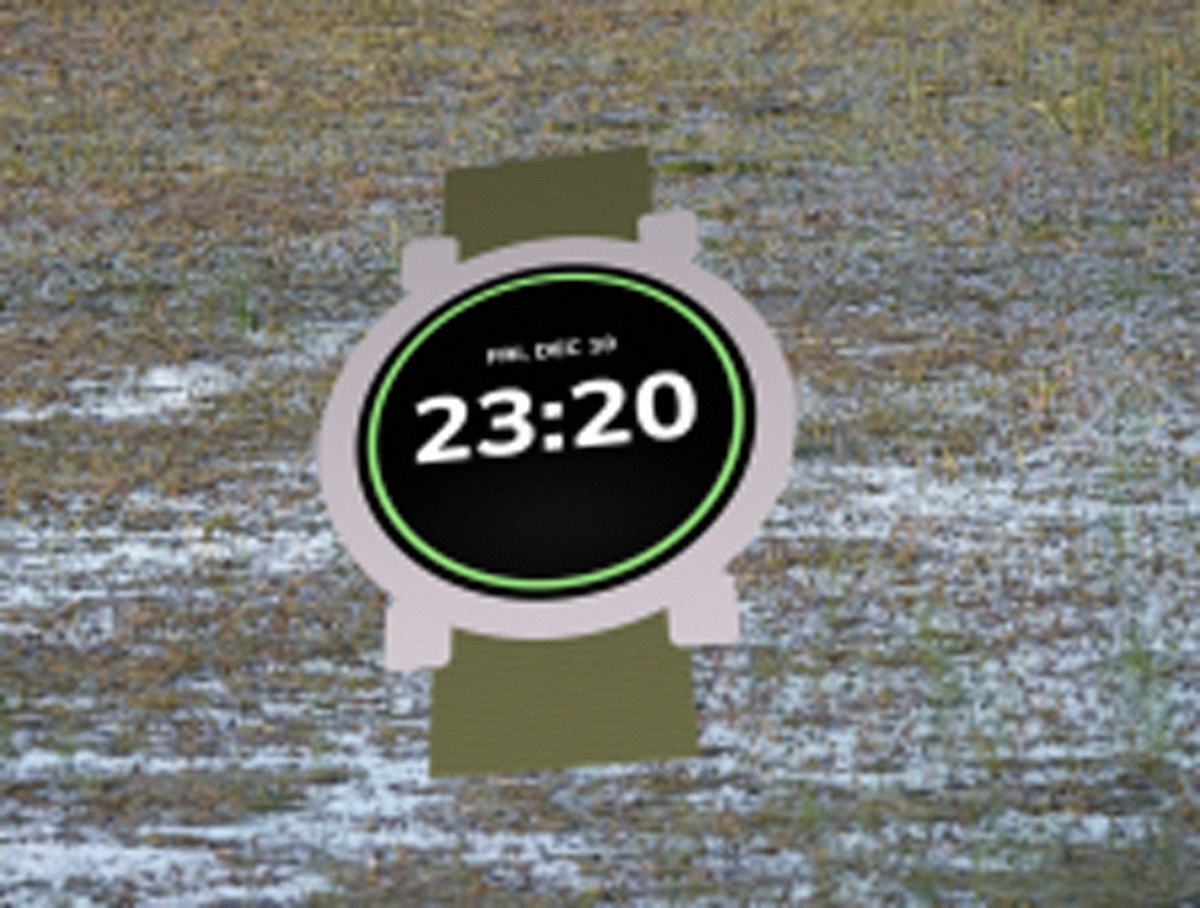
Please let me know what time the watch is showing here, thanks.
23:20
